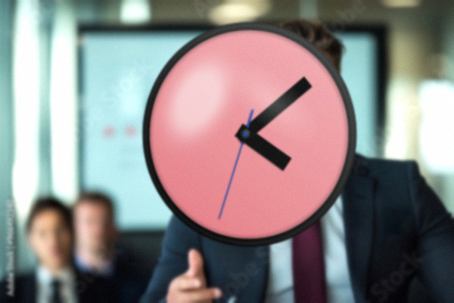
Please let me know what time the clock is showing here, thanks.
4:08:33
